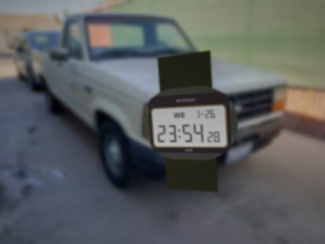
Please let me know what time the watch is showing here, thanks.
23:54
